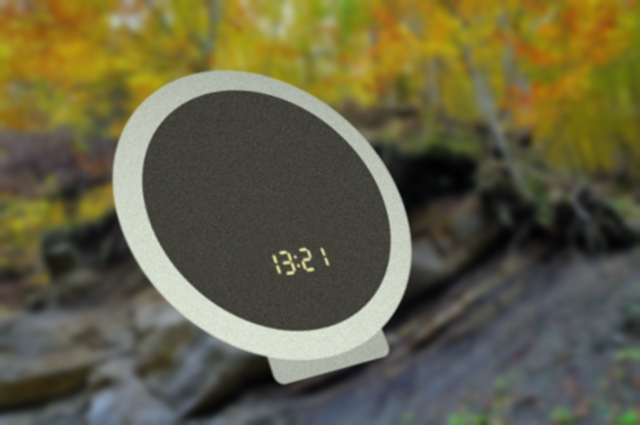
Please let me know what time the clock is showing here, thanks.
13:21
